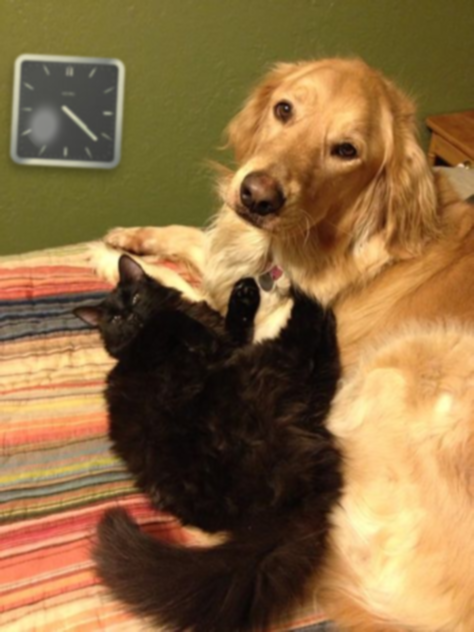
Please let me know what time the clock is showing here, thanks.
4:22
